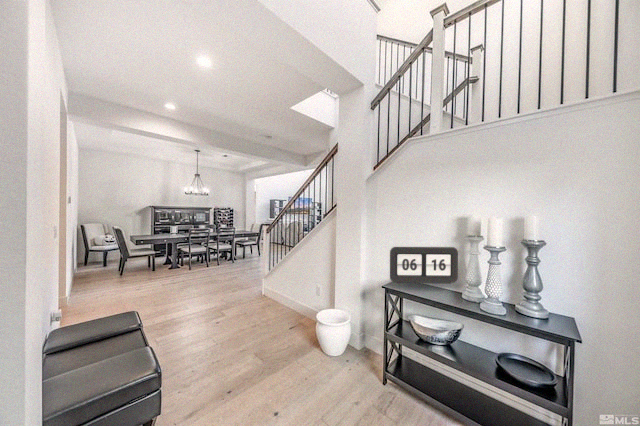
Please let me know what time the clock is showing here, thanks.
6:16
